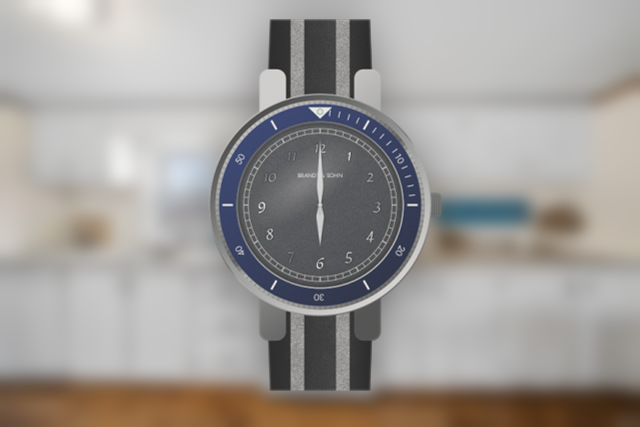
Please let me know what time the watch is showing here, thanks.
6:00
